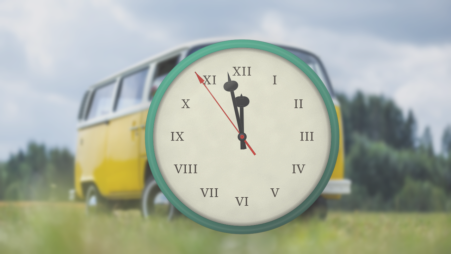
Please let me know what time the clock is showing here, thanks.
11:57:54
